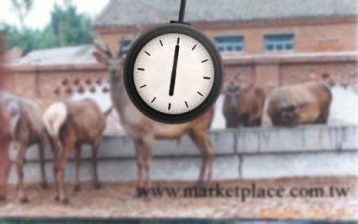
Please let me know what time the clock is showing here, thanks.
6:00
